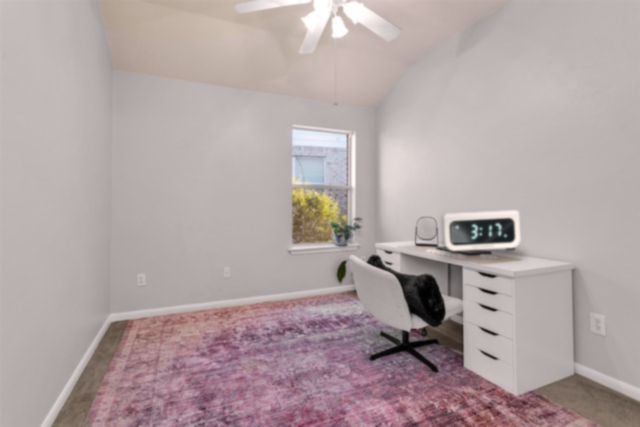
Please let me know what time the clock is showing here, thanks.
3:17
